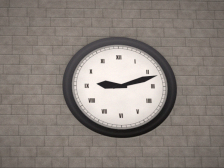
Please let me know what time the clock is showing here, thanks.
9:12
